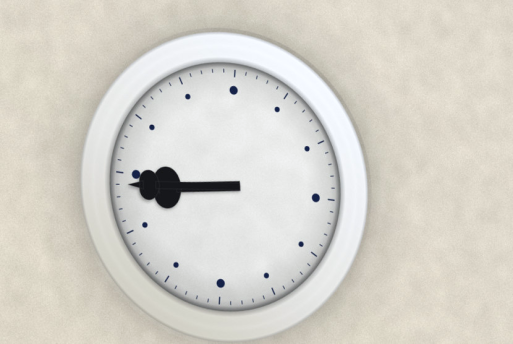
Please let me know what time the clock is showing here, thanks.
8:44
